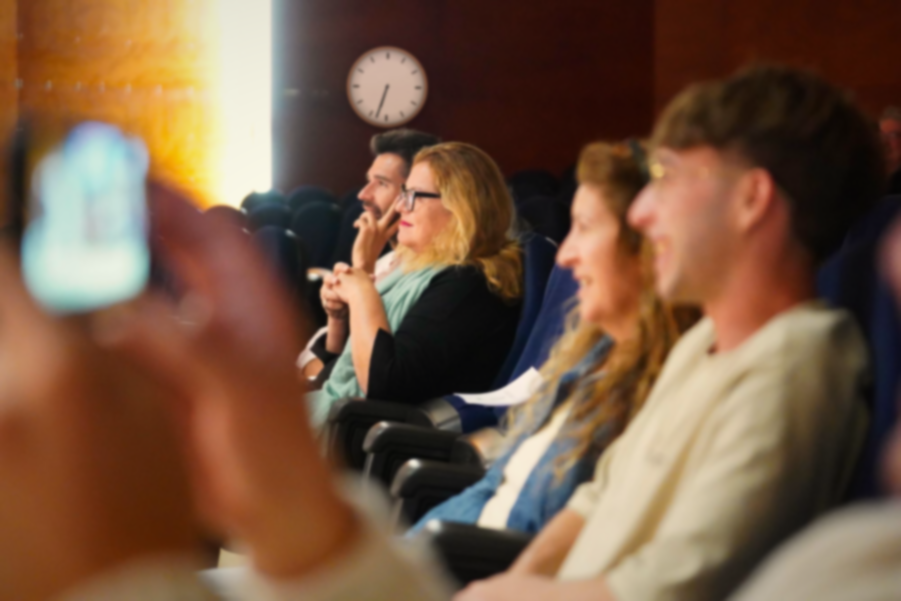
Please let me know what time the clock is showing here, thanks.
6:33
